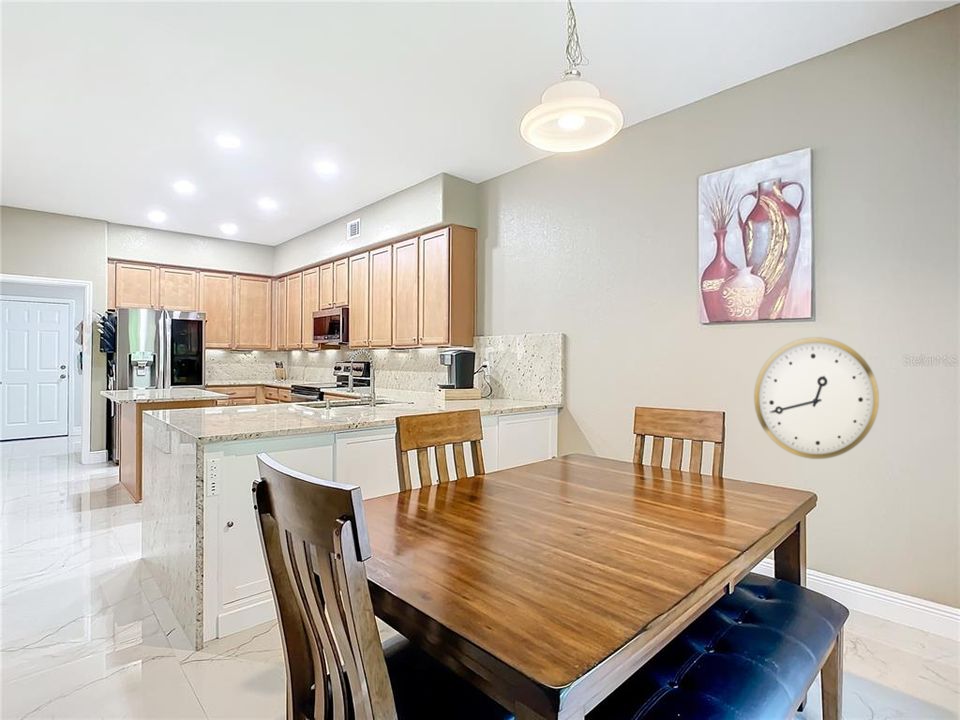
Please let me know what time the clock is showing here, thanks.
12:43
